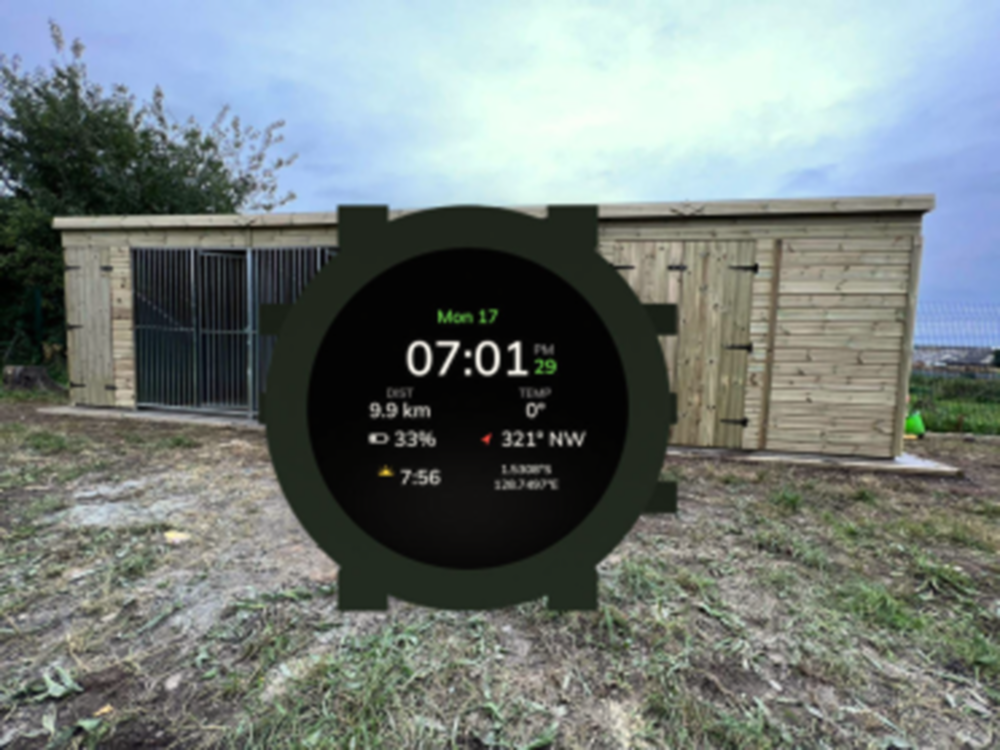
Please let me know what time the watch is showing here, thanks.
7:01
